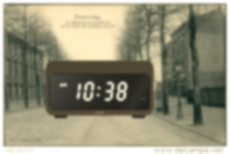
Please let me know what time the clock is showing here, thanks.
10:38
